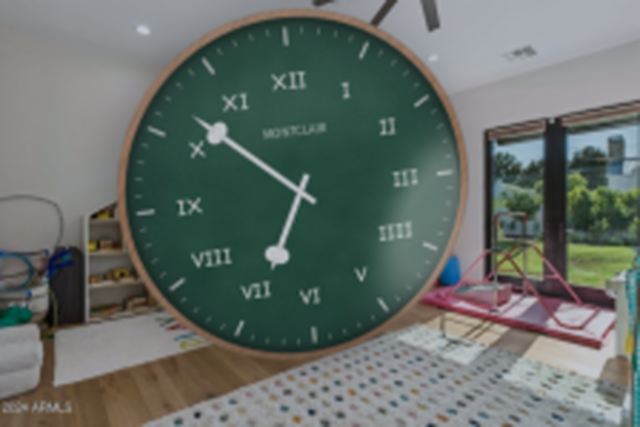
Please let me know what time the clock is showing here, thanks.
6:52
